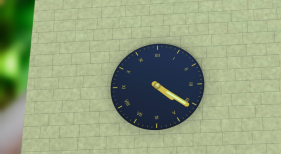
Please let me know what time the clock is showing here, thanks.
4:21
